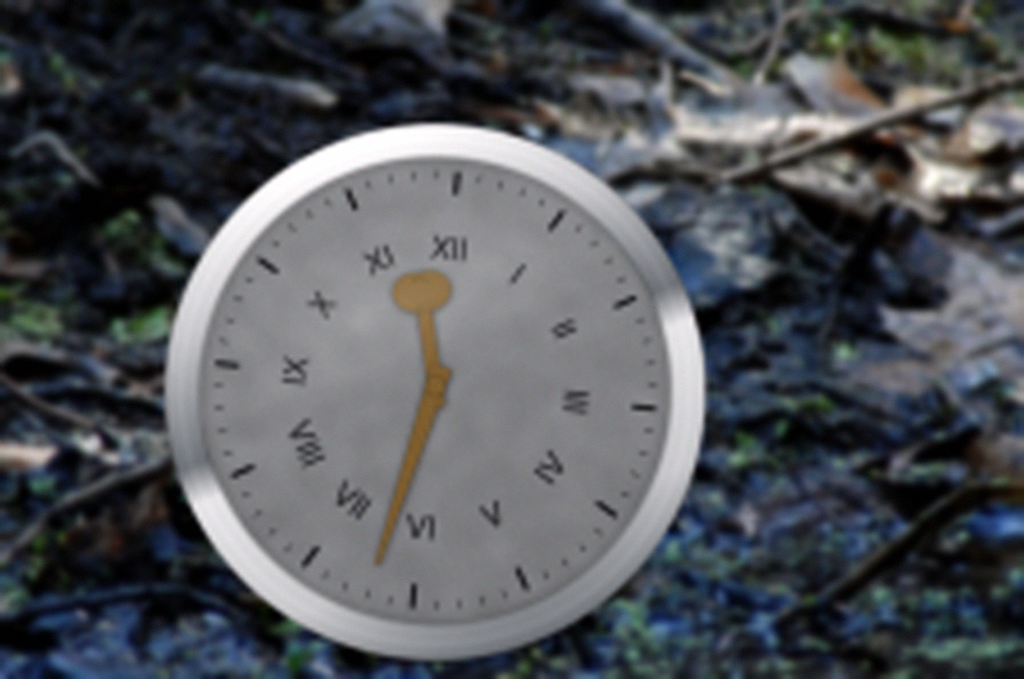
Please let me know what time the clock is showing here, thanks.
11:32
